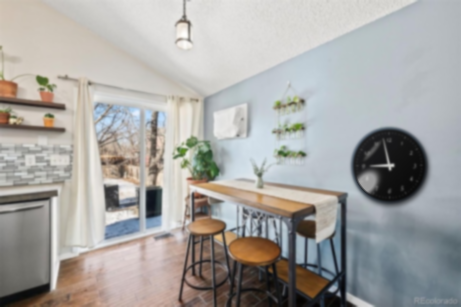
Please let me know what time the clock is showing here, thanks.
8:58
